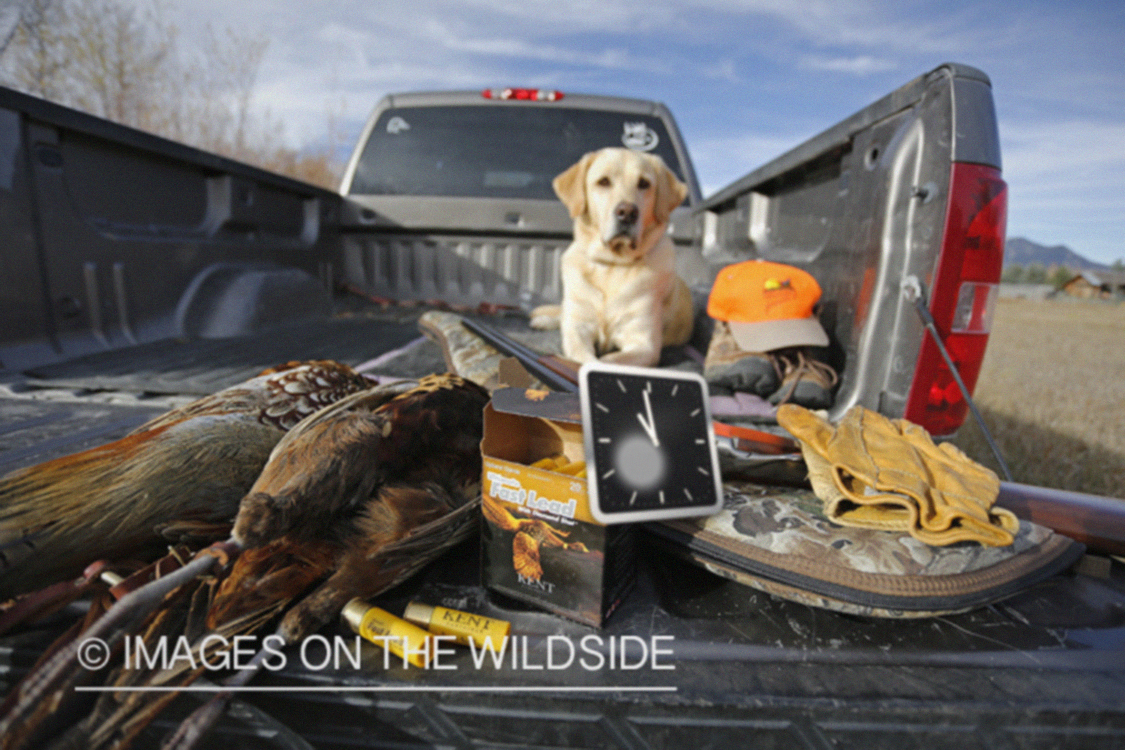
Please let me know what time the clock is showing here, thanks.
10:59
